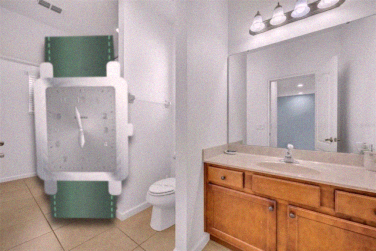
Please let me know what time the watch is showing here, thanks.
5:58
